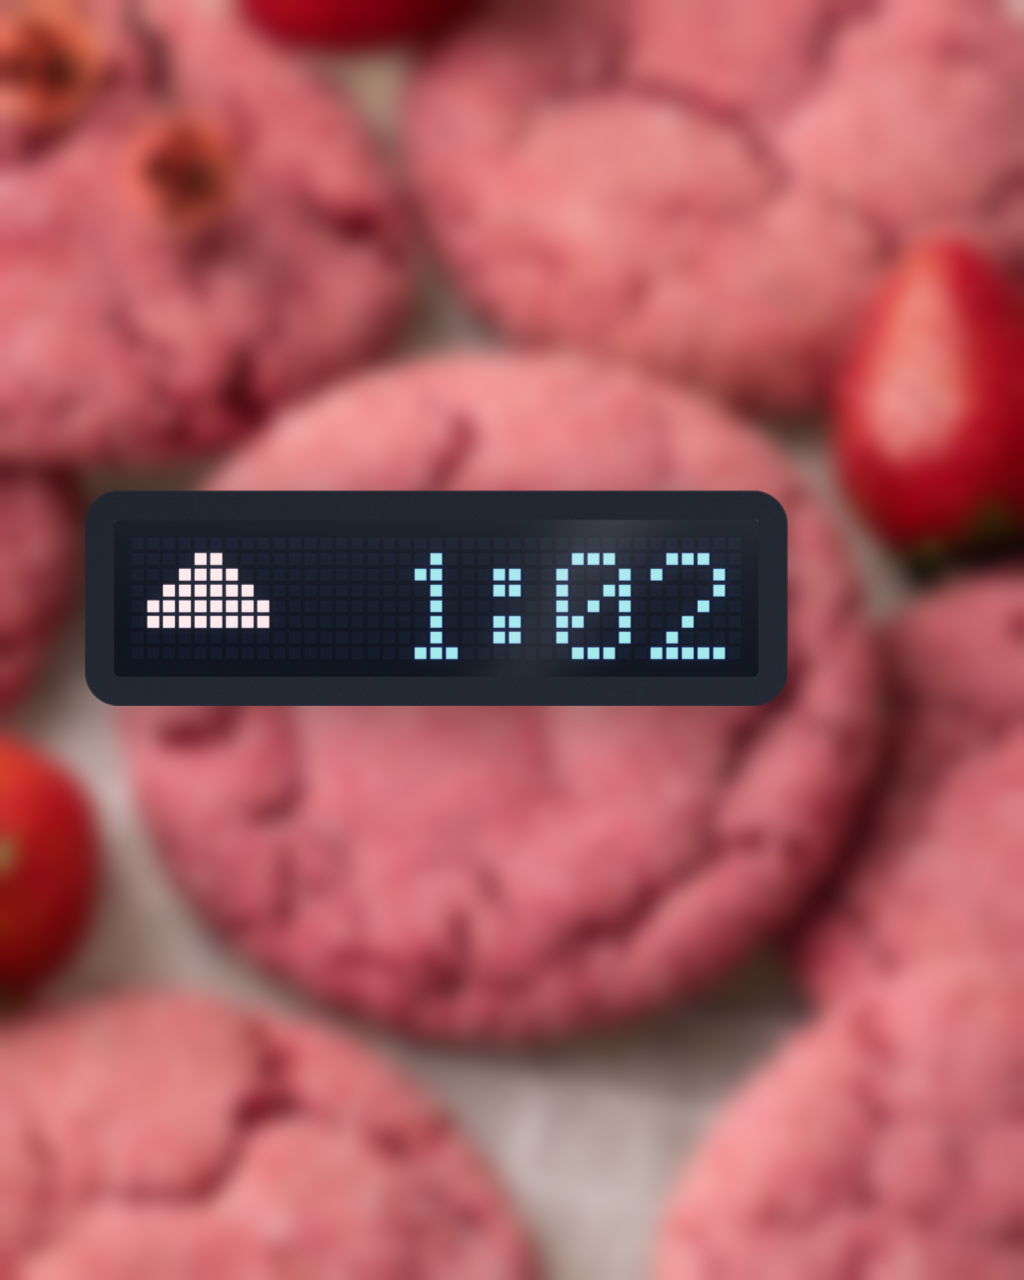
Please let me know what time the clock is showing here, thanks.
1:02
